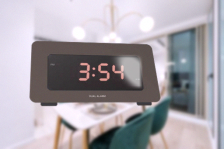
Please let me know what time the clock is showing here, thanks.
3:54
